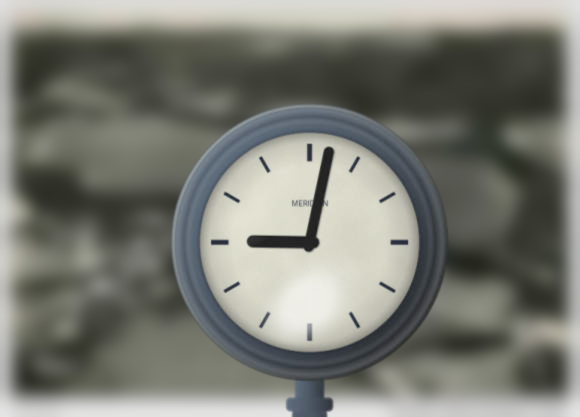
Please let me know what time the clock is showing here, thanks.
9:02
